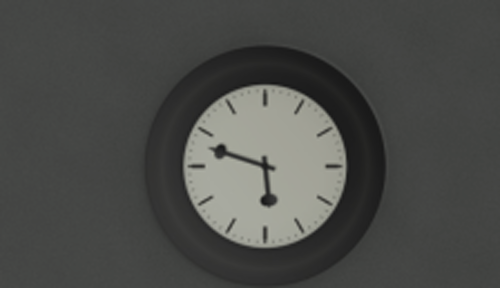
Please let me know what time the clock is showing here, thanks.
5:48
